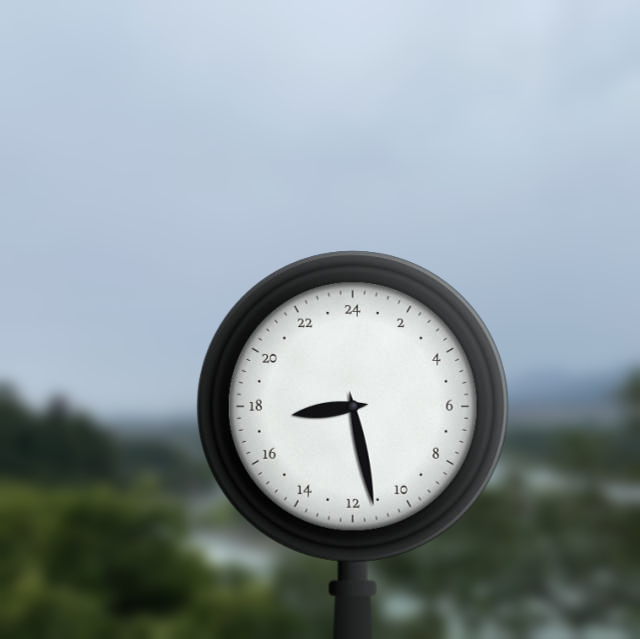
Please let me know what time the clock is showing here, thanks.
17:28
